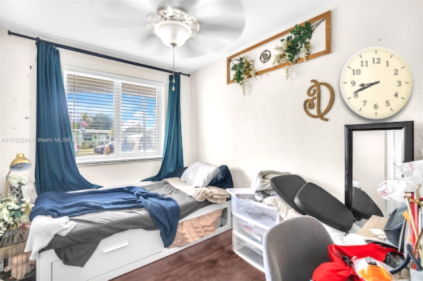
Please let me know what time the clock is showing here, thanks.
8:41
